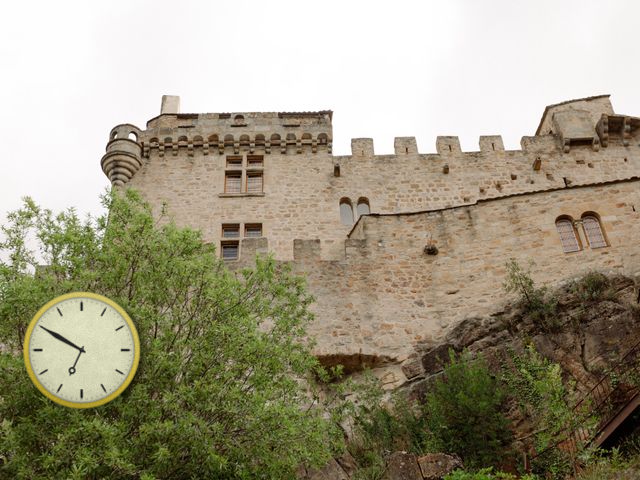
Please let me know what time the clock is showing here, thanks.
6:50
